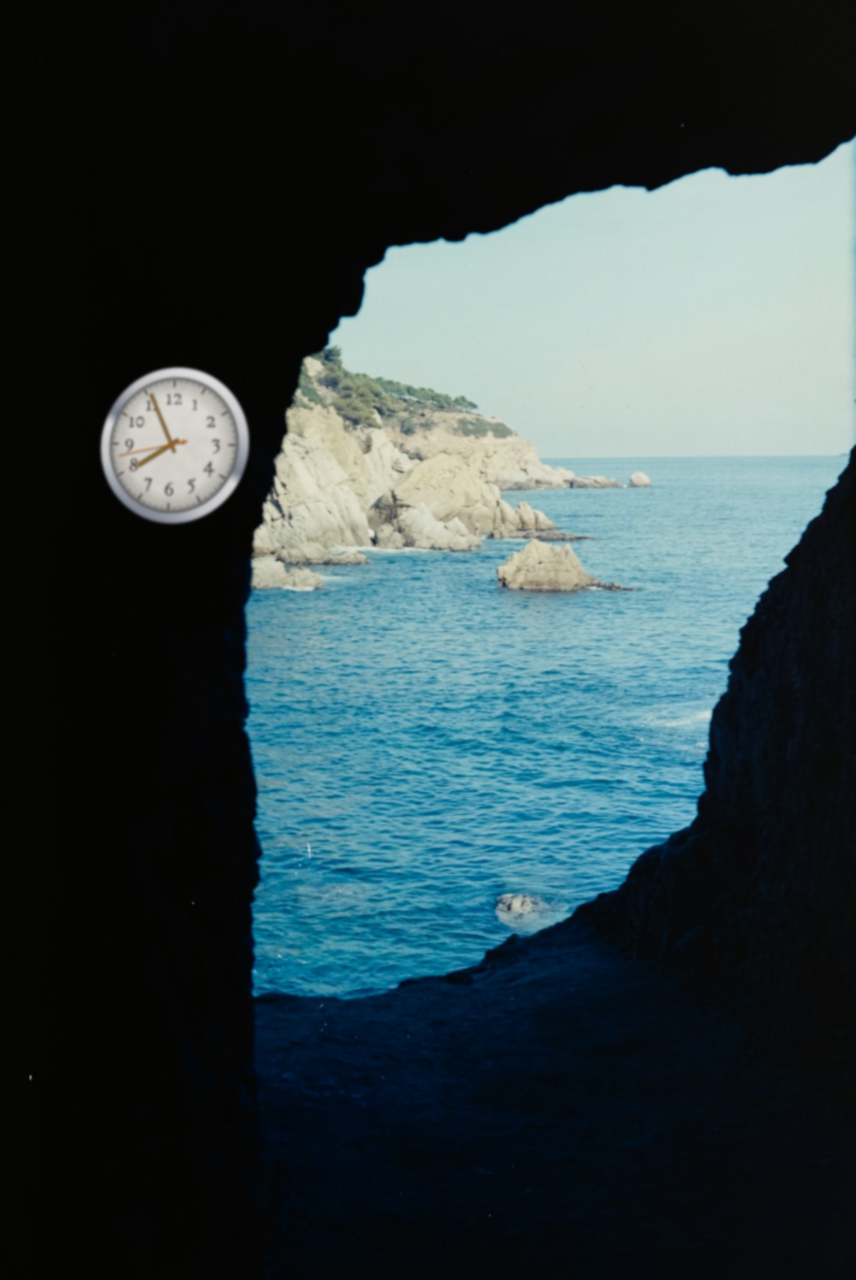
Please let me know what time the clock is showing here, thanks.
7:55:43
